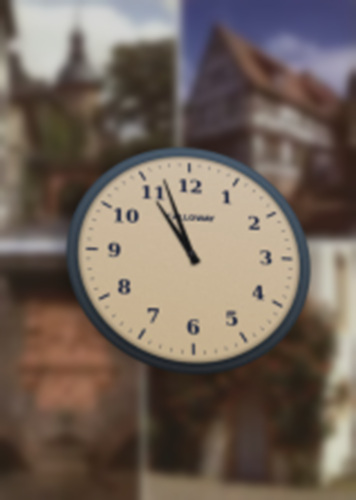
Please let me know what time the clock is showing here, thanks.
10:57
